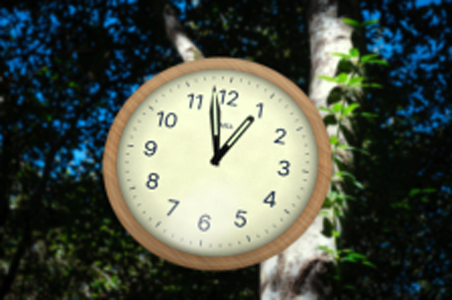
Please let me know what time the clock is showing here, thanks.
12:58
